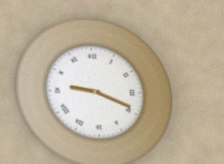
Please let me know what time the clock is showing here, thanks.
9:19
